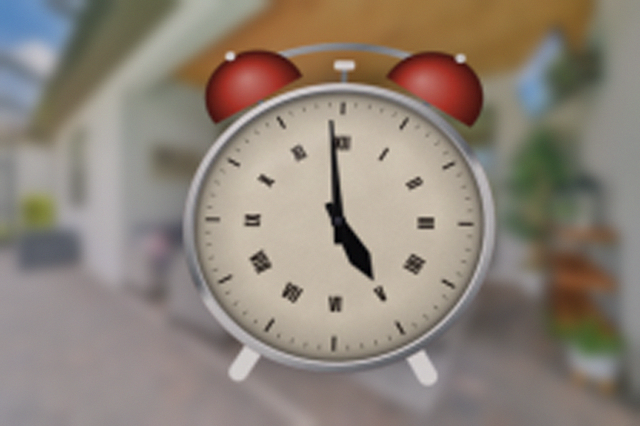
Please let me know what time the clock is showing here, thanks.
4:59
